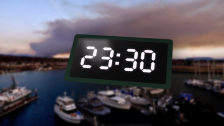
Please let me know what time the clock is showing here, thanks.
23:30
